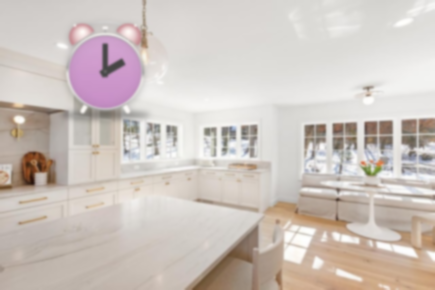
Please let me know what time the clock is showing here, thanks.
2:00
